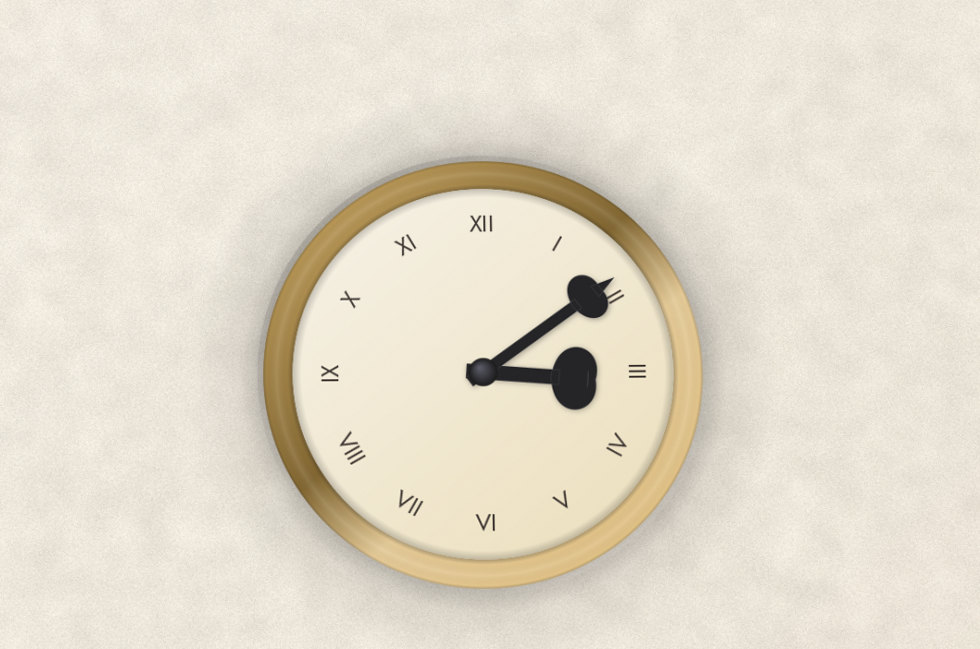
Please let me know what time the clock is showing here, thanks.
3:09
